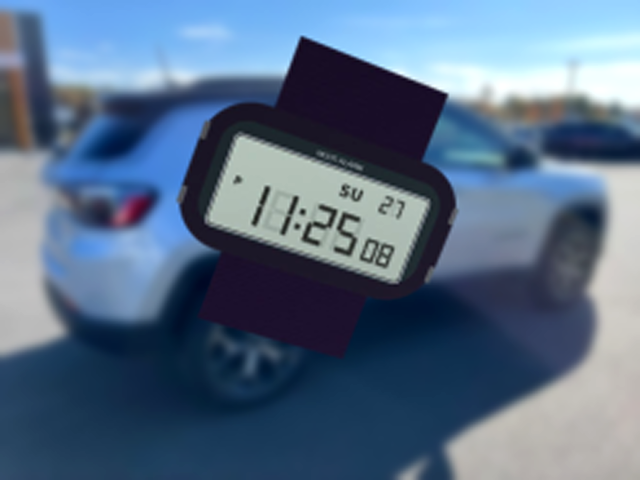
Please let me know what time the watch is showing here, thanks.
11:25:08
